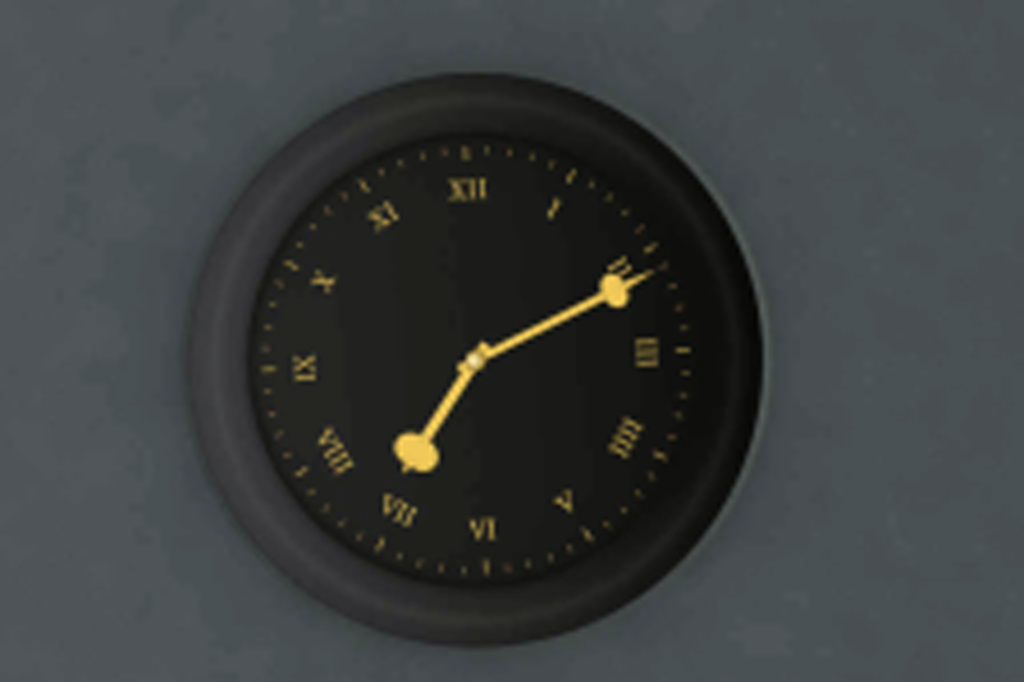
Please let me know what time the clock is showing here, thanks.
7:11
